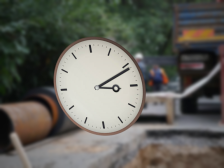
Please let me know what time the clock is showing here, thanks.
3:11
